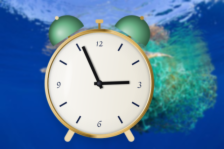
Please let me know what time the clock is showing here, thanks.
2:56
